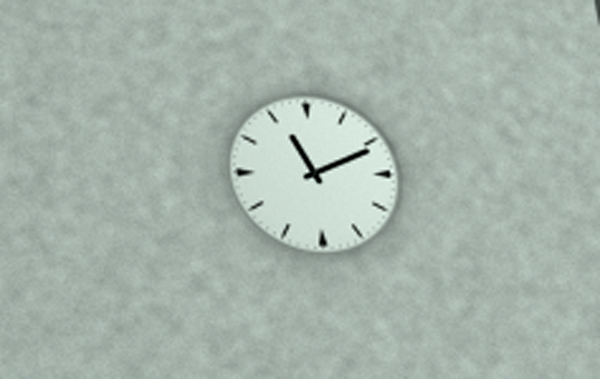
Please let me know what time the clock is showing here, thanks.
11:11
